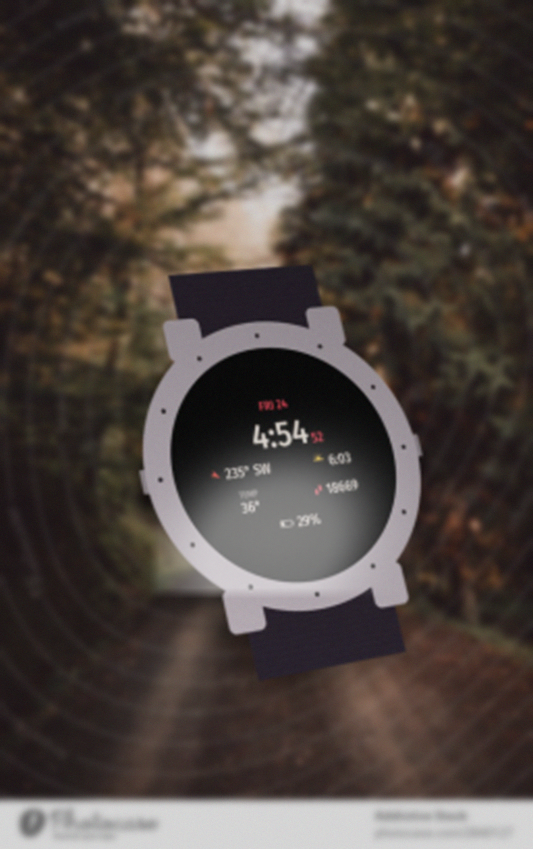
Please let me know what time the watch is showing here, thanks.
4:54
